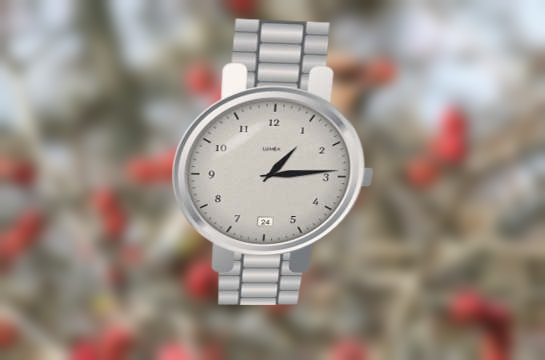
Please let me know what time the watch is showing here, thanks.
1:14
